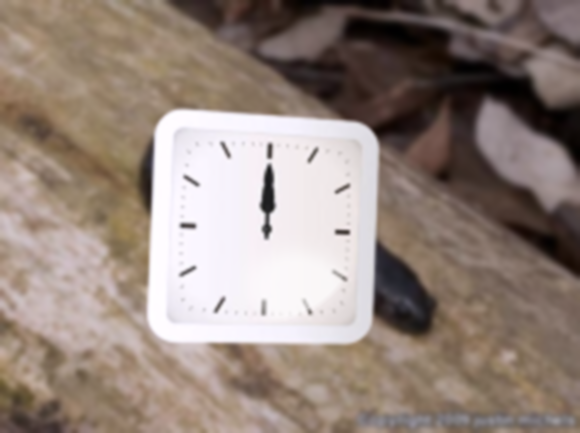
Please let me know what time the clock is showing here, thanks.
12:00
